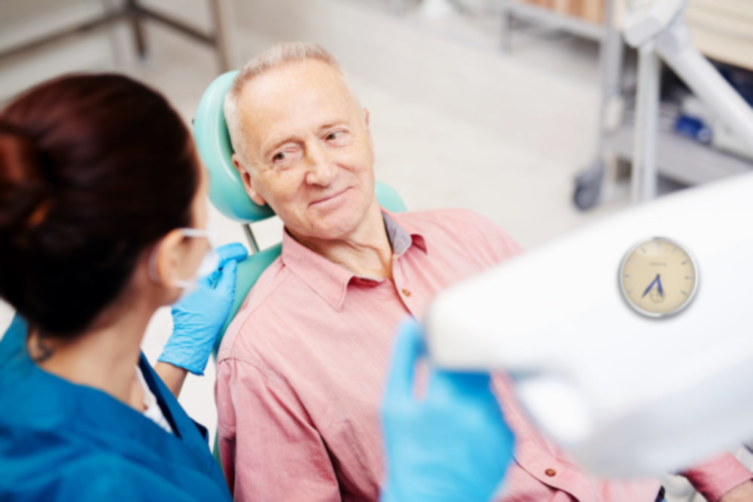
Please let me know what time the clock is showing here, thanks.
5:36
